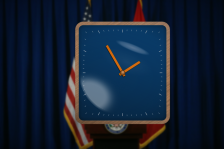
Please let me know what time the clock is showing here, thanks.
1:55
